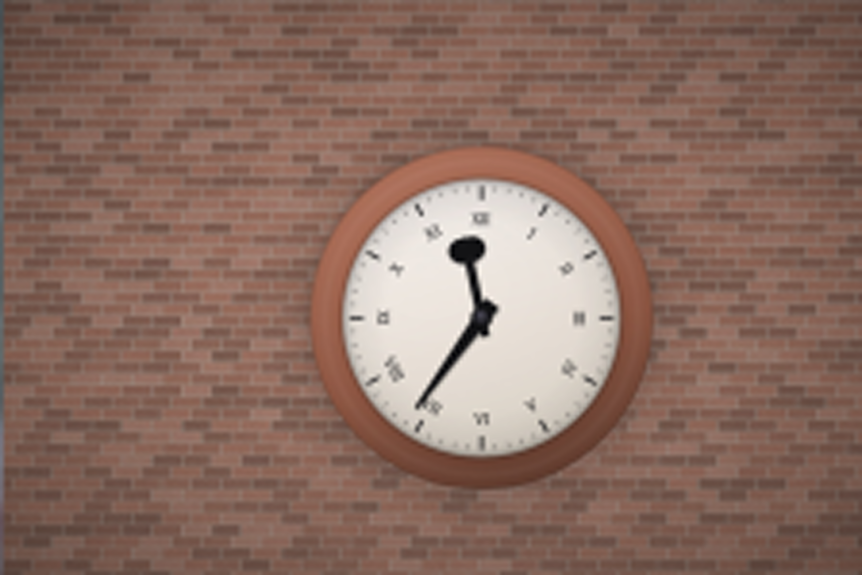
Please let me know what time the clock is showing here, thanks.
11:36
